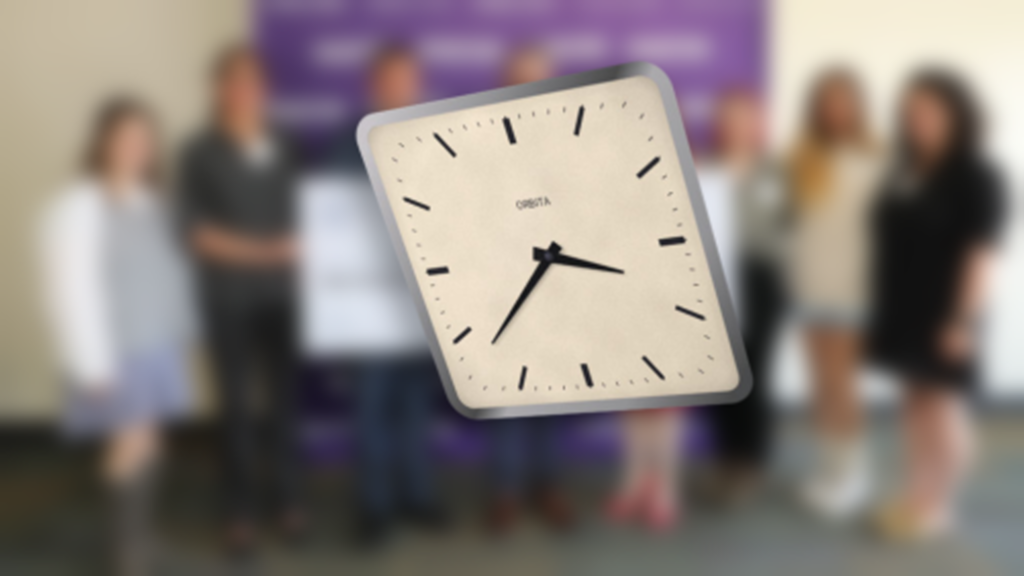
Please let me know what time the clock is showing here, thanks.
3:38
